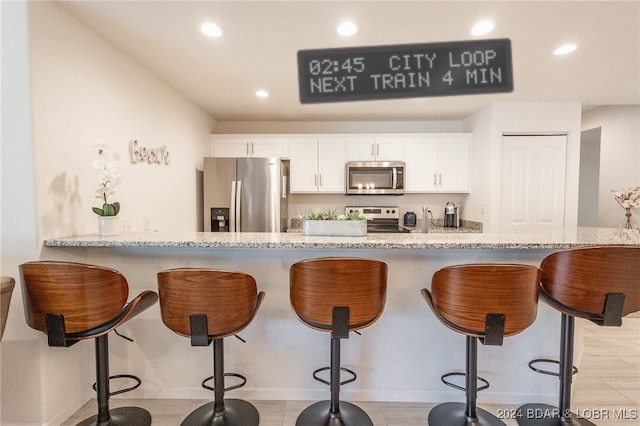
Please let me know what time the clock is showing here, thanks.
2:45
